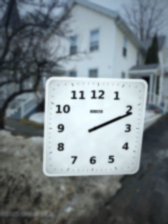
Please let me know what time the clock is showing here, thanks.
2:11
